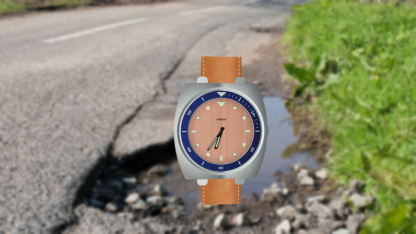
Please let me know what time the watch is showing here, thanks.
6:36
